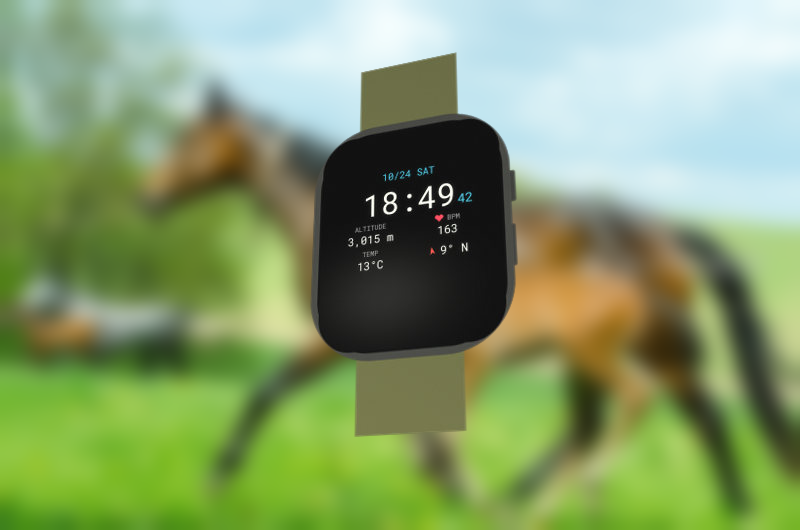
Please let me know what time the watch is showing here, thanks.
18:49:42
